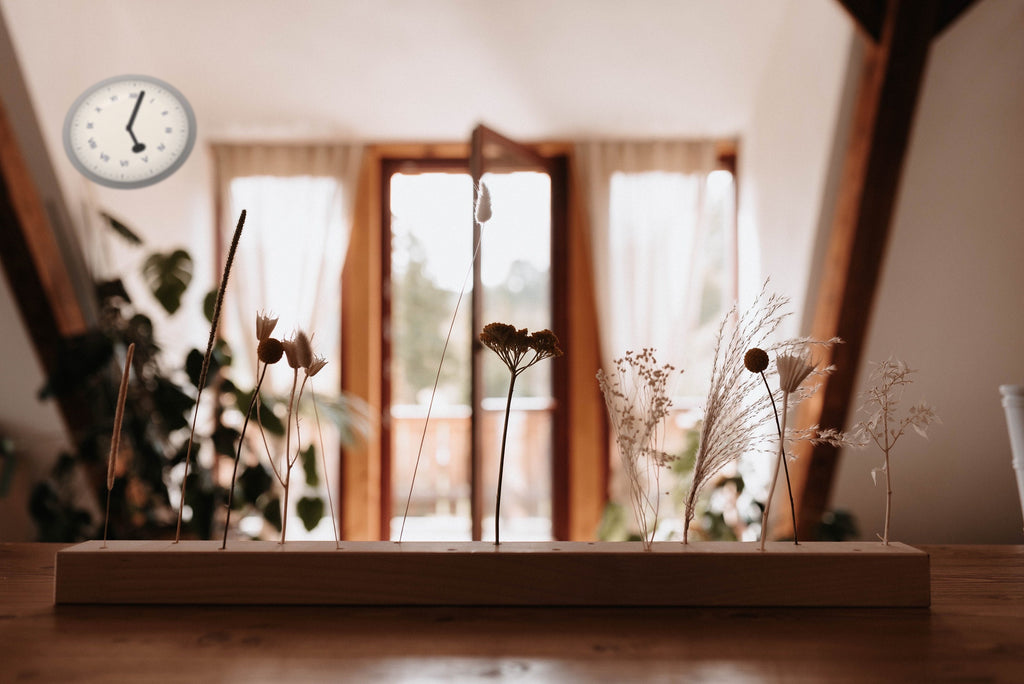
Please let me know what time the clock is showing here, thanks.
5:02
